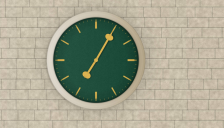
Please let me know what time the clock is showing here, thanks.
7:05
